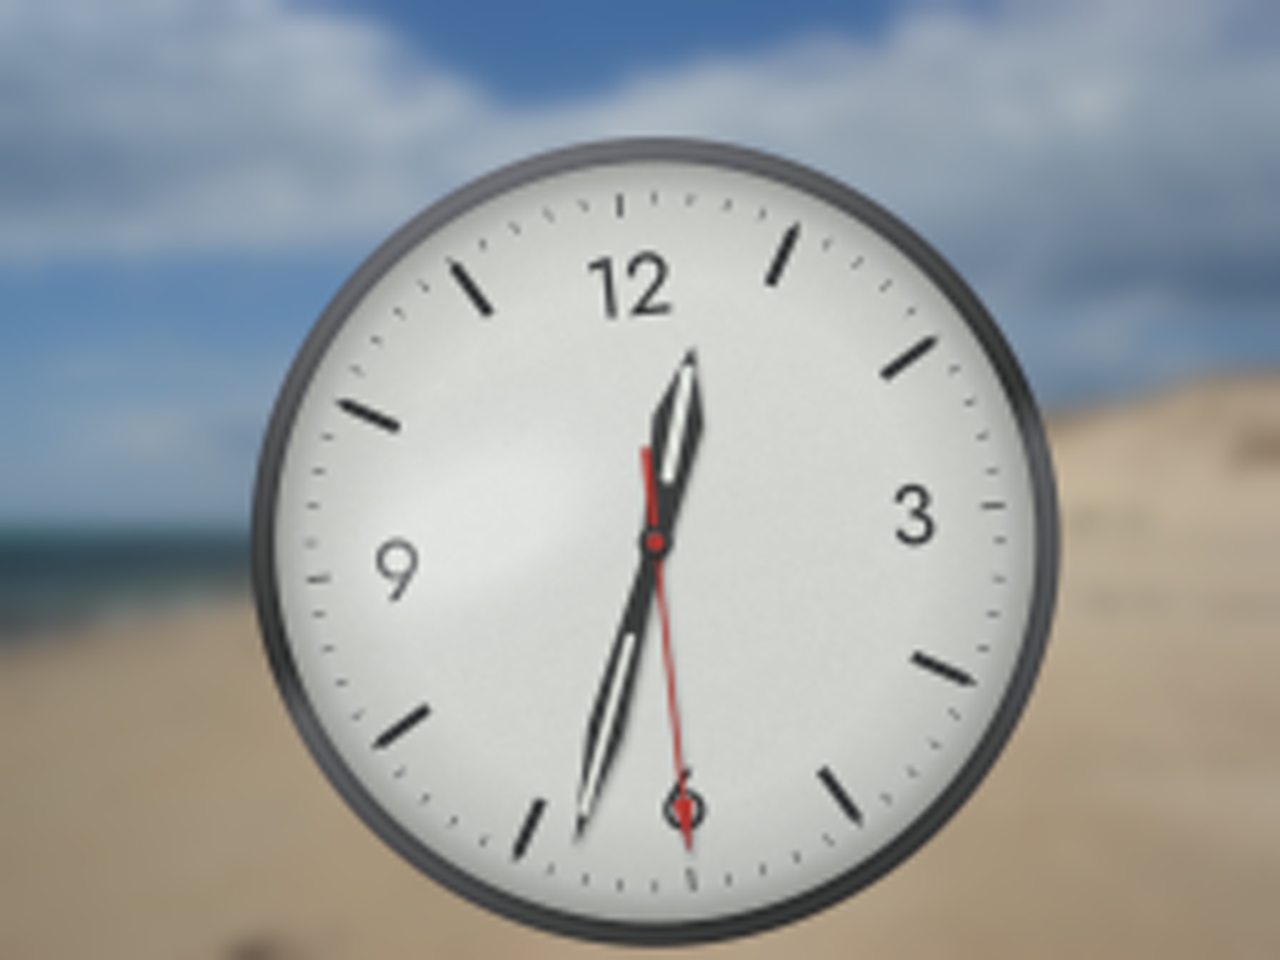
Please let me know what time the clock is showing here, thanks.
12:33:30
